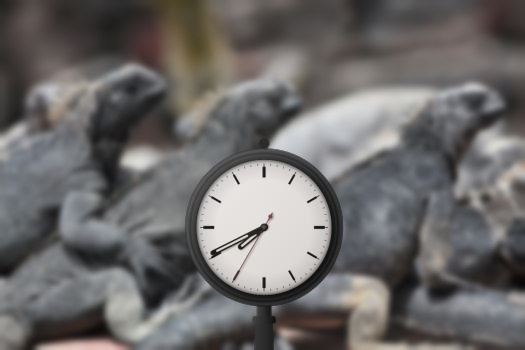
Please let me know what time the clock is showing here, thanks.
7:40:35
